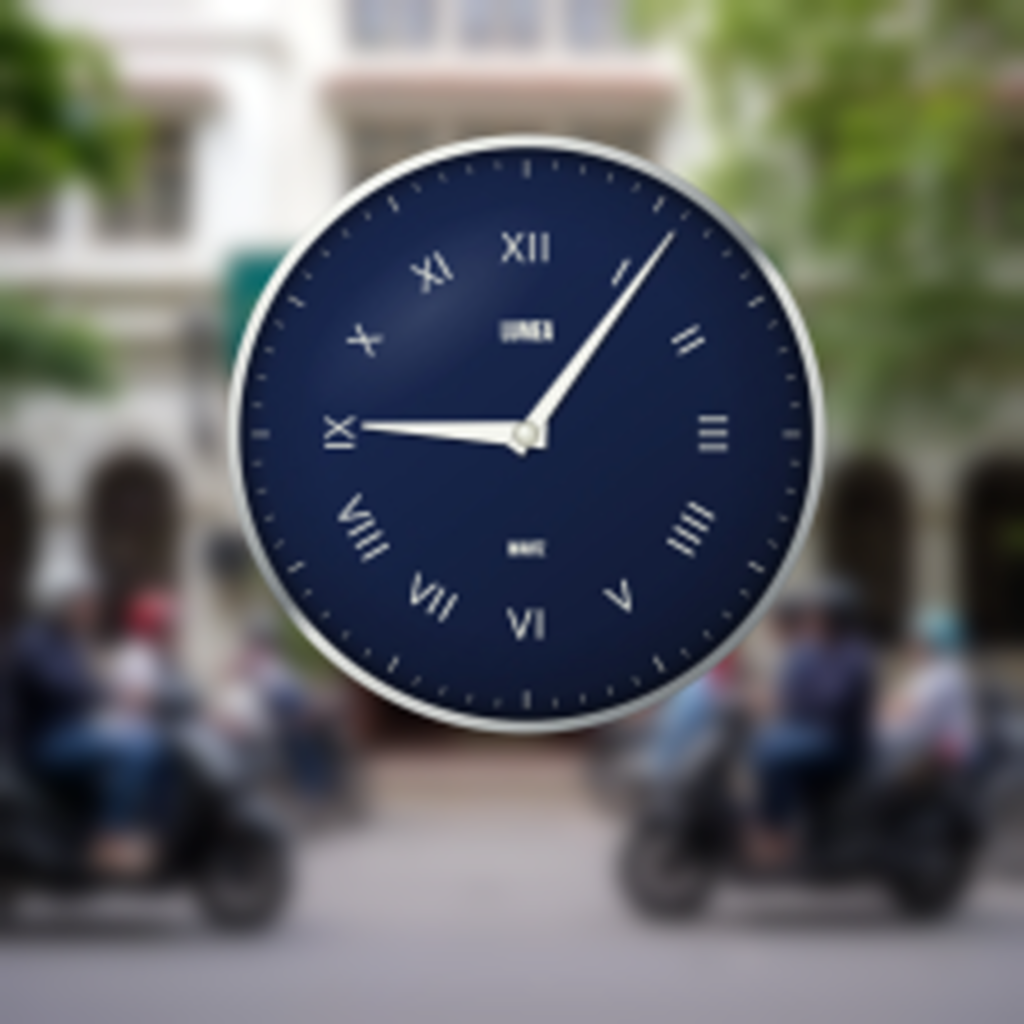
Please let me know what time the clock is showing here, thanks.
9:06
